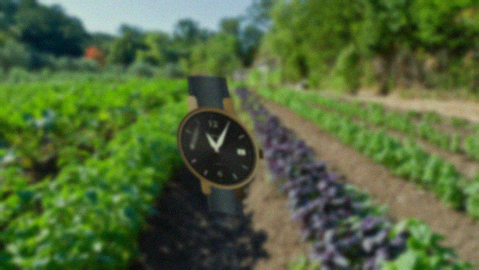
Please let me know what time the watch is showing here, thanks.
11:05
